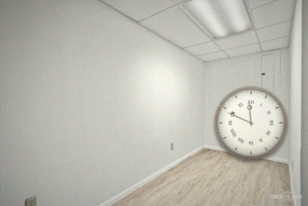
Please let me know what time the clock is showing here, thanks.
11:49
